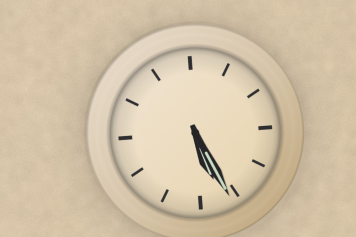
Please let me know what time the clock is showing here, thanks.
5:26
